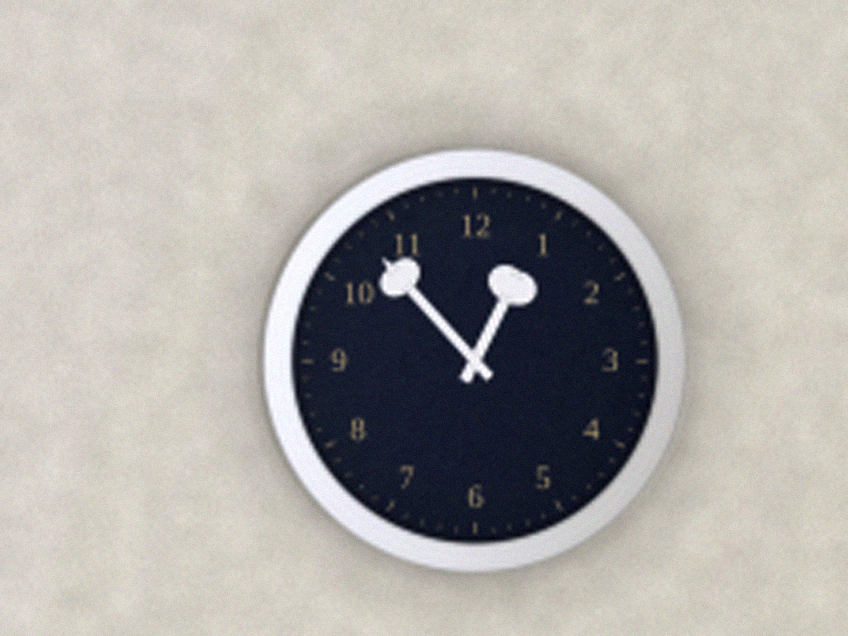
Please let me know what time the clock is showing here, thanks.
12:53
